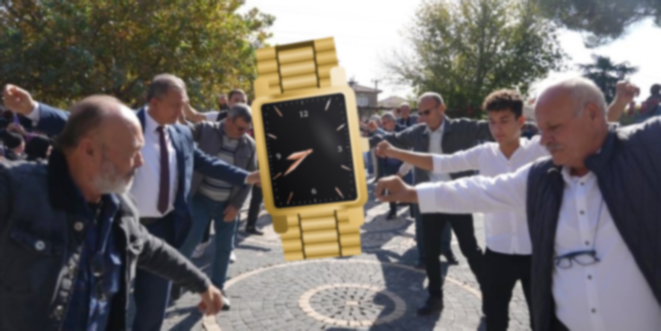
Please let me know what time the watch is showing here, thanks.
8:39
